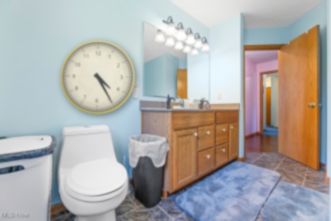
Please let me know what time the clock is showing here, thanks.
4:25
